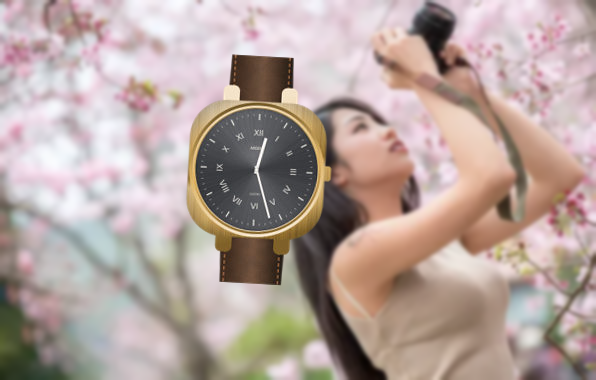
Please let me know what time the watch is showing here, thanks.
12:27
